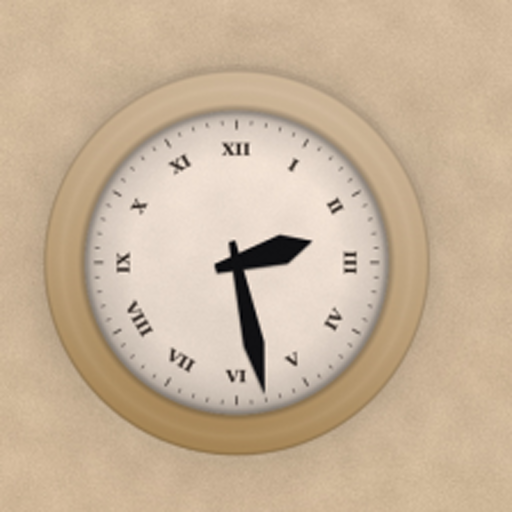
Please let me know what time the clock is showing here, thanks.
2:28
